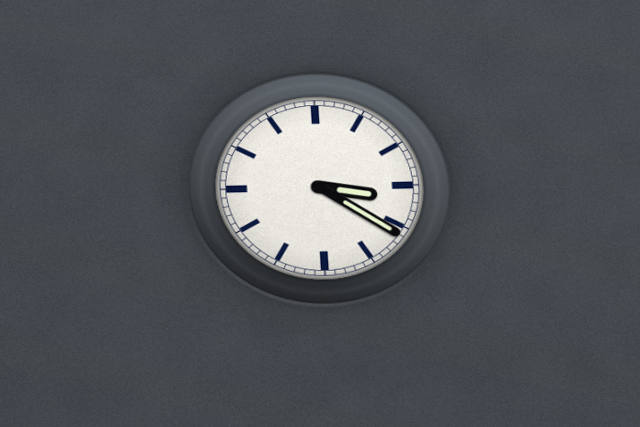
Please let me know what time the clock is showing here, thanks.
3:21
